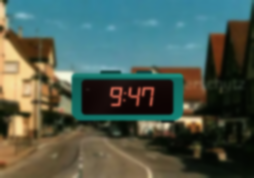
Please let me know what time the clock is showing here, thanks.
9:47
